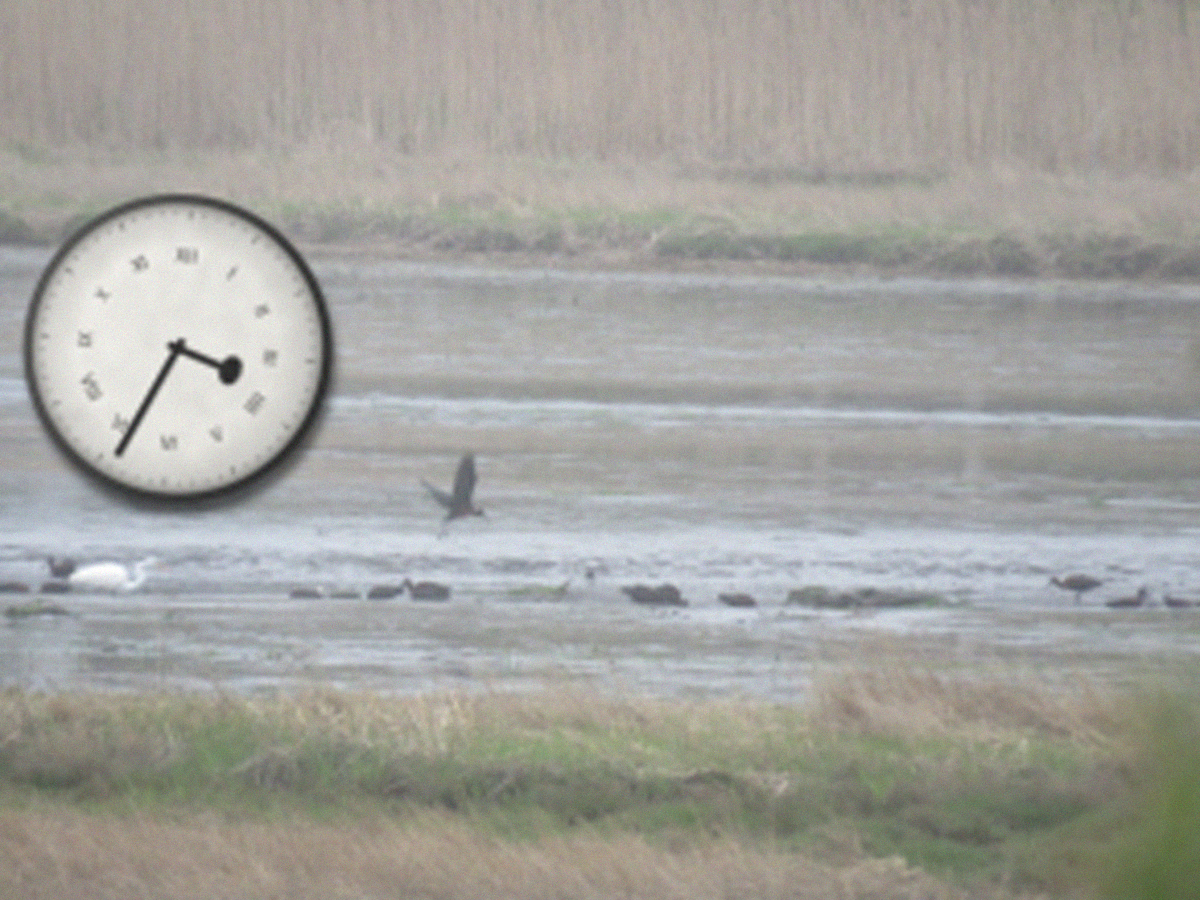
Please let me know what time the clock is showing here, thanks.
3:34
